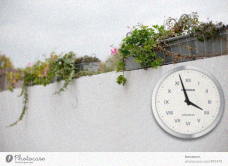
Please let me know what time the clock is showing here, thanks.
3:57
